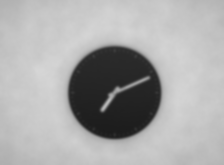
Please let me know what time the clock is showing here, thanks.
7:11
